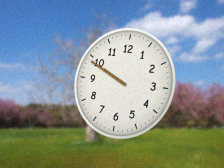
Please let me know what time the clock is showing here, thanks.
9:49
